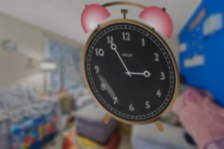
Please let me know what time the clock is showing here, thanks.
2:55
